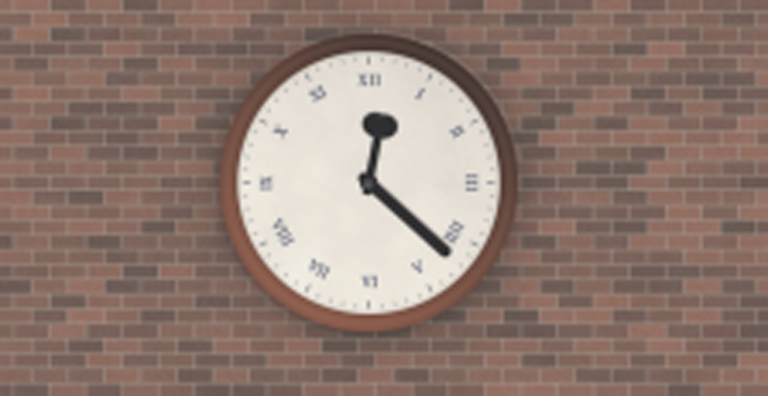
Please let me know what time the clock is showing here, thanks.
12:22
